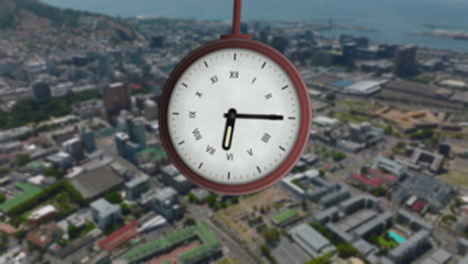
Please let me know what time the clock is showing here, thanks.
6:15
